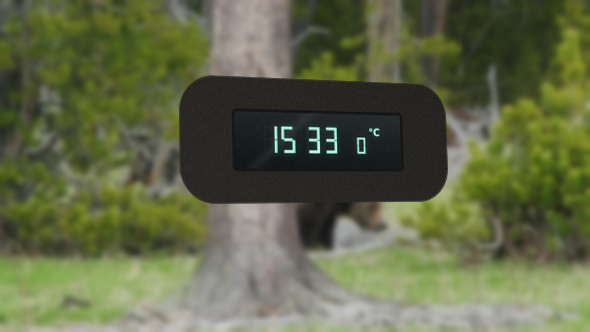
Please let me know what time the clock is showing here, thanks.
15:33
